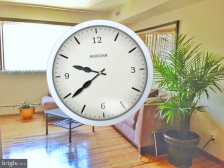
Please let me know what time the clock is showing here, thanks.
9:39
